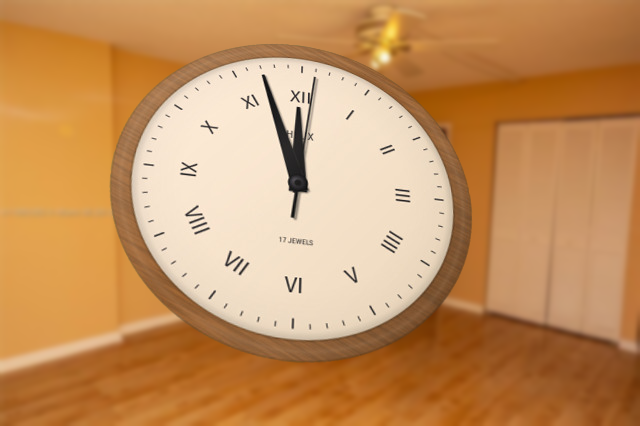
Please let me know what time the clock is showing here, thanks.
11:57:01
